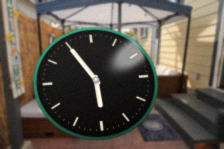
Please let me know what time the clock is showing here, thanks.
5:55
